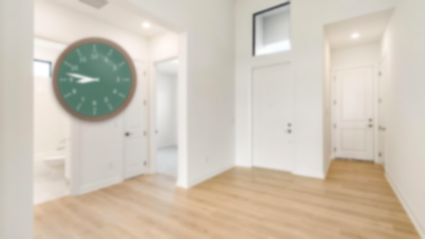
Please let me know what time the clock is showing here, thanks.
8:47
